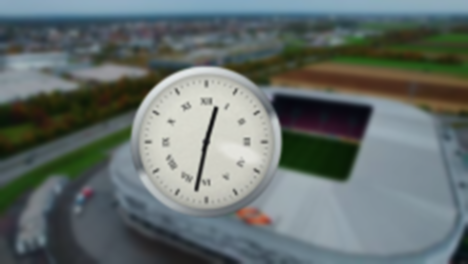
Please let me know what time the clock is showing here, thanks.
12:32
